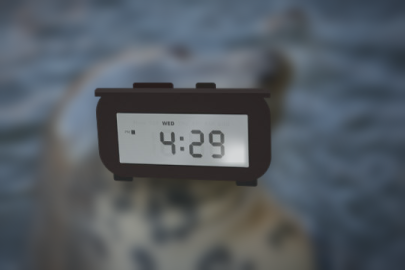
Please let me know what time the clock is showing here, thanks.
4:29
